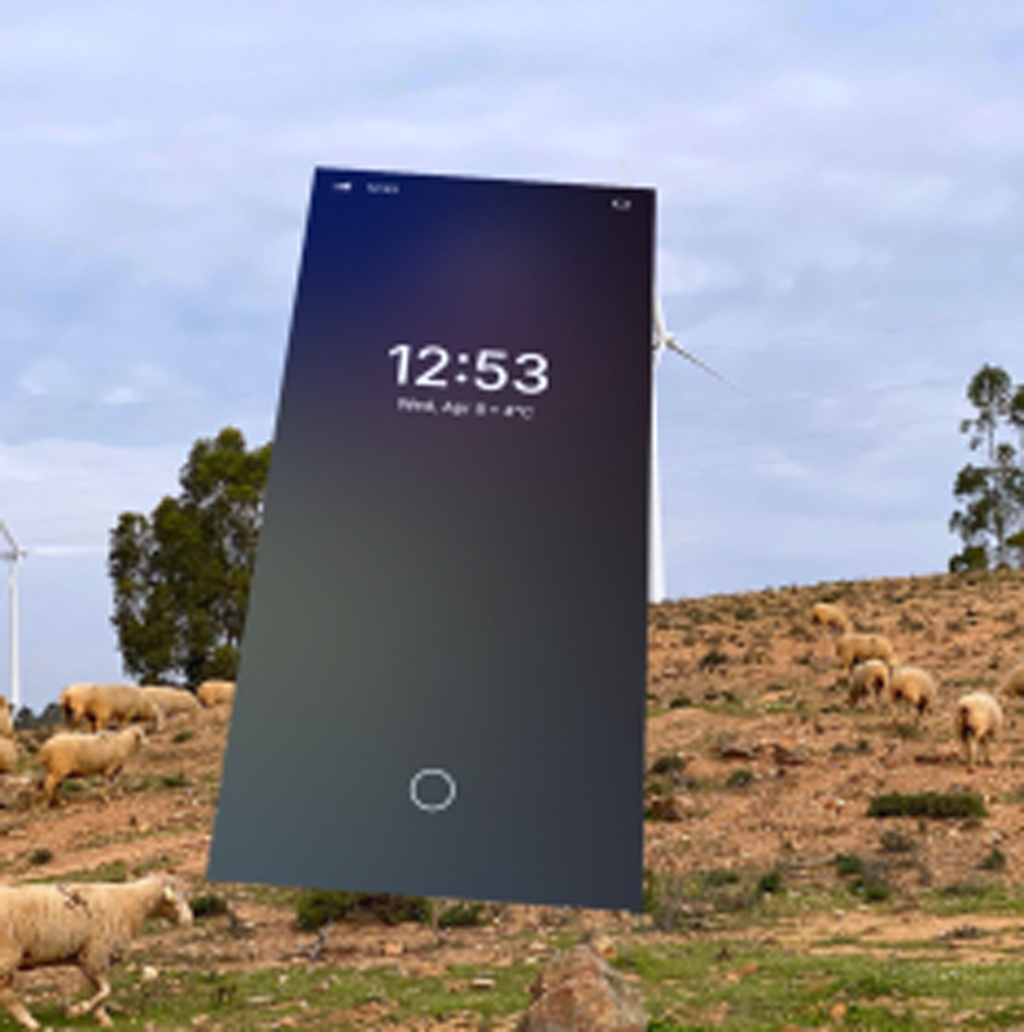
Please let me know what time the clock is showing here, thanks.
12:53
